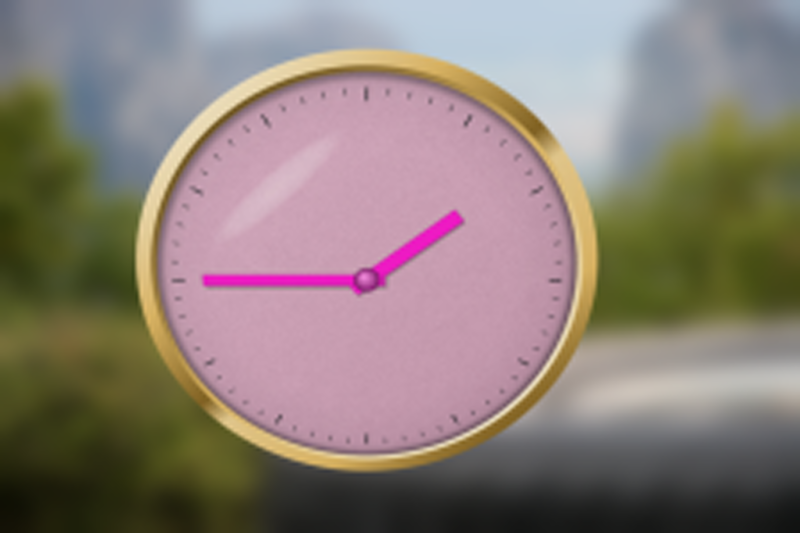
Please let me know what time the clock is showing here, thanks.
1:45
